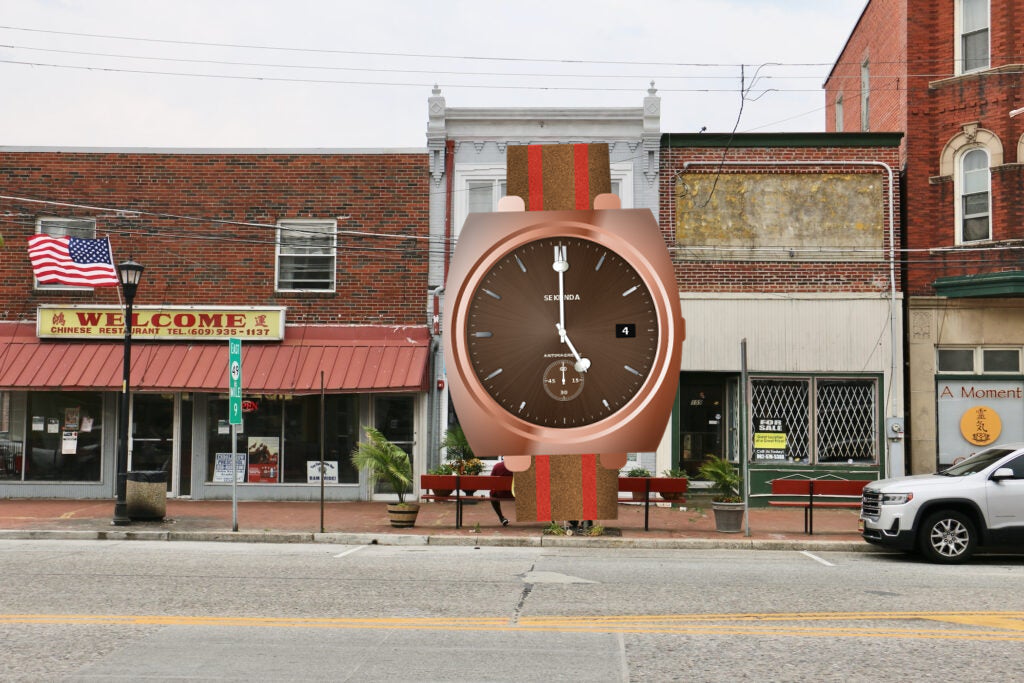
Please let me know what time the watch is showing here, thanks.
5:00
